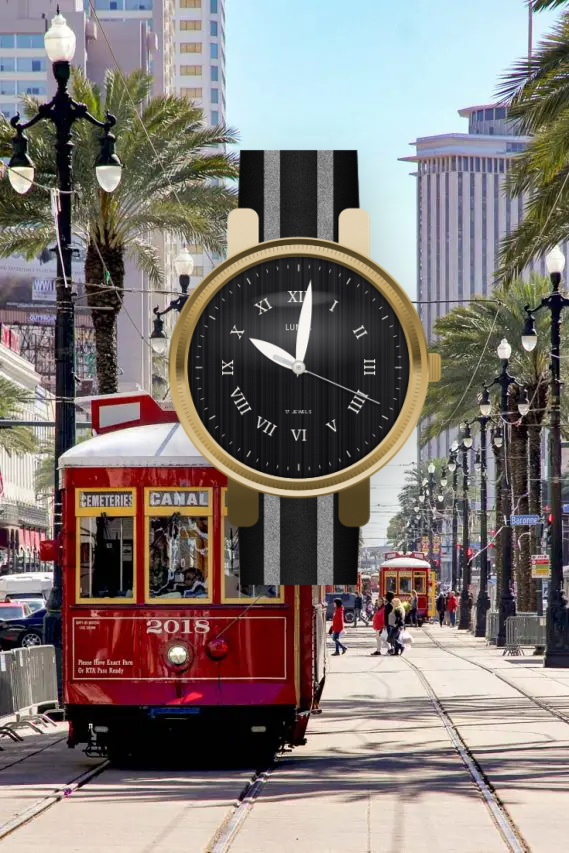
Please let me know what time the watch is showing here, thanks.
10:01:19
